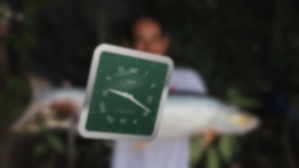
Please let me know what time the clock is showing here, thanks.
9:19
